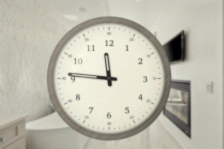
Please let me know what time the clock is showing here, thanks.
11:46
